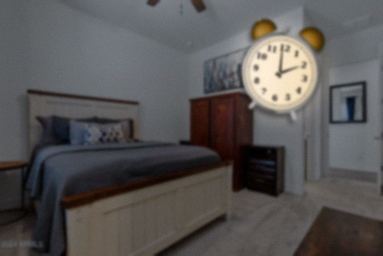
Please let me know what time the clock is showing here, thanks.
1:59
